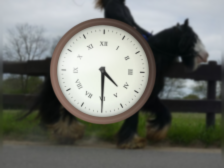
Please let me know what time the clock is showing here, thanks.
4:30
